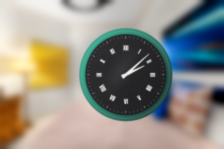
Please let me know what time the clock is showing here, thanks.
2:08
